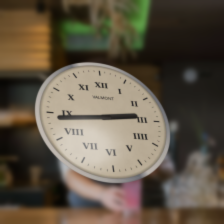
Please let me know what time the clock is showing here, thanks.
2:44
